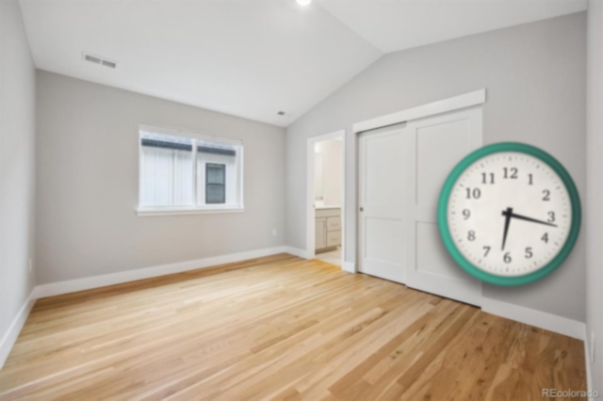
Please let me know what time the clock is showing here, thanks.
6:17
